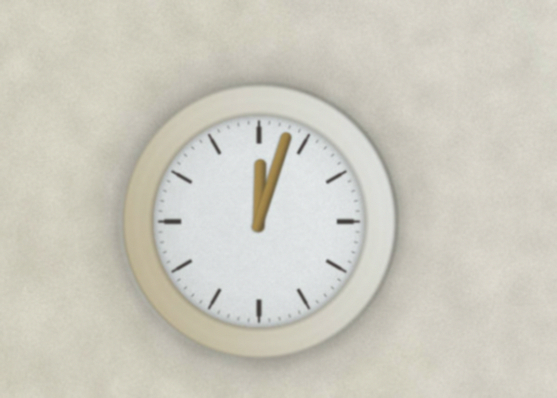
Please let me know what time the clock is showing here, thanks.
12:03
